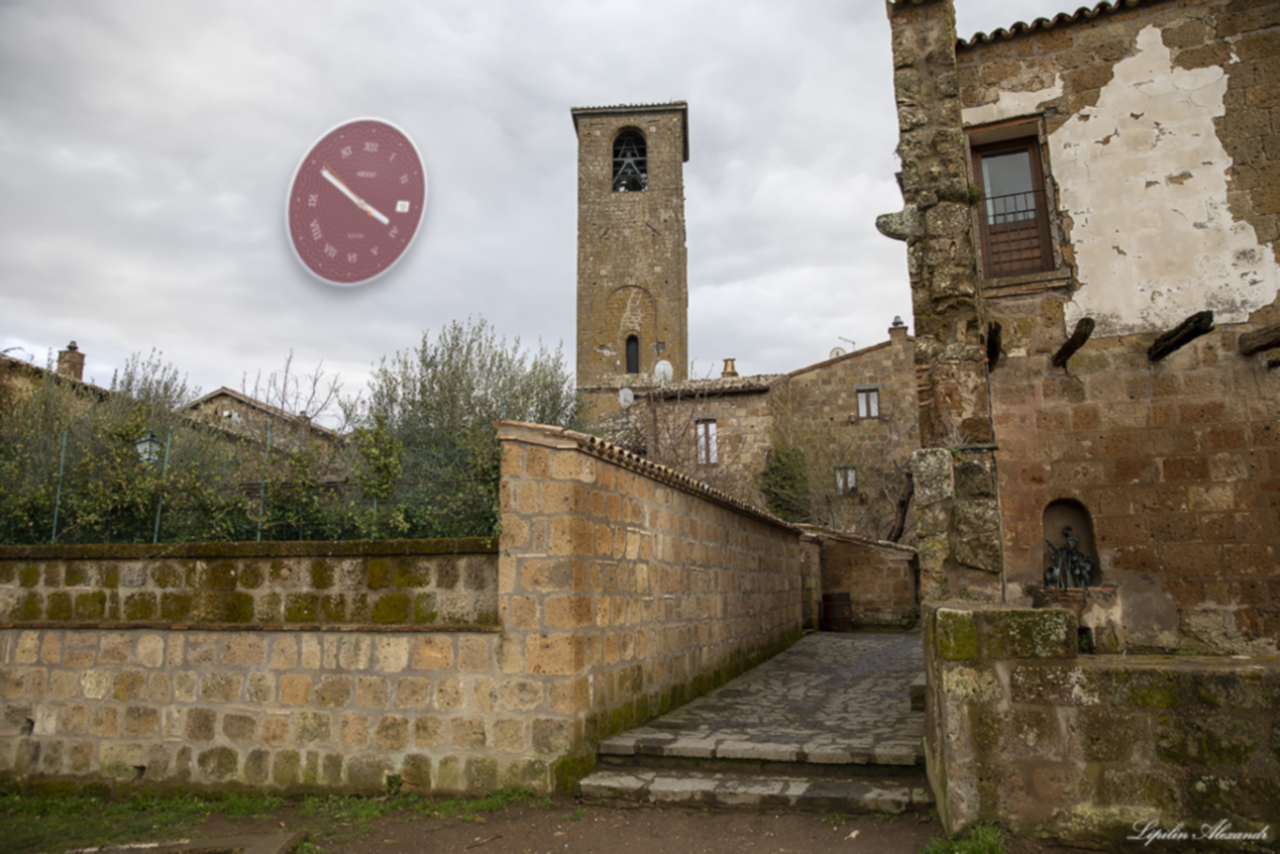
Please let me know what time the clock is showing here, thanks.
3:49:51
